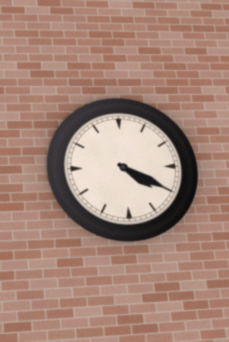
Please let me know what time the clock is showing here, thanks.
4:20
